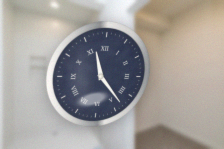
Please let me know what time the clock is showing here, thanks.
11:23
